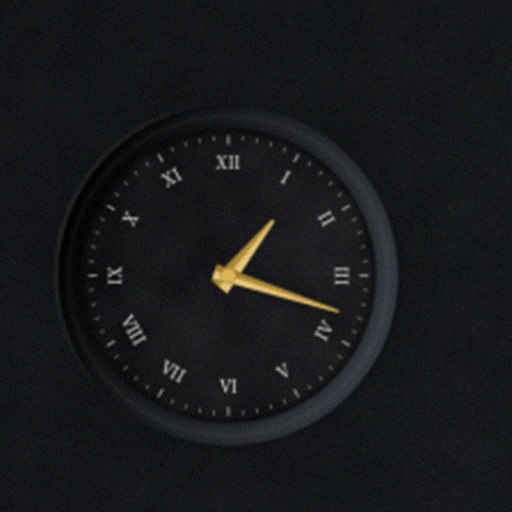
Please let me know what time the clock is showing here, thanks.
1:18
